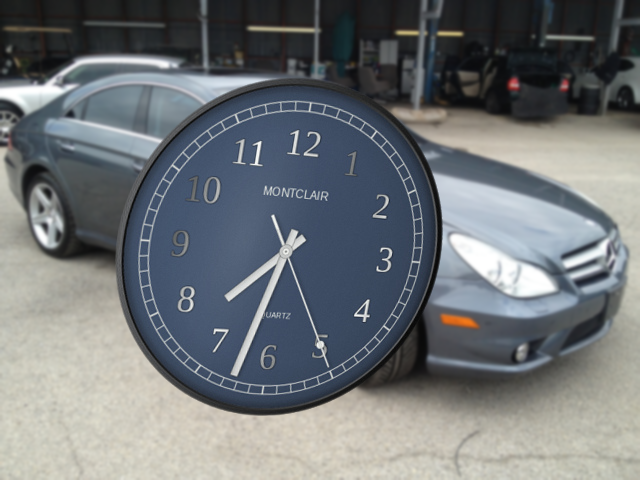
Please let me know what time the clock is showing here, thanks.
7:32:25
